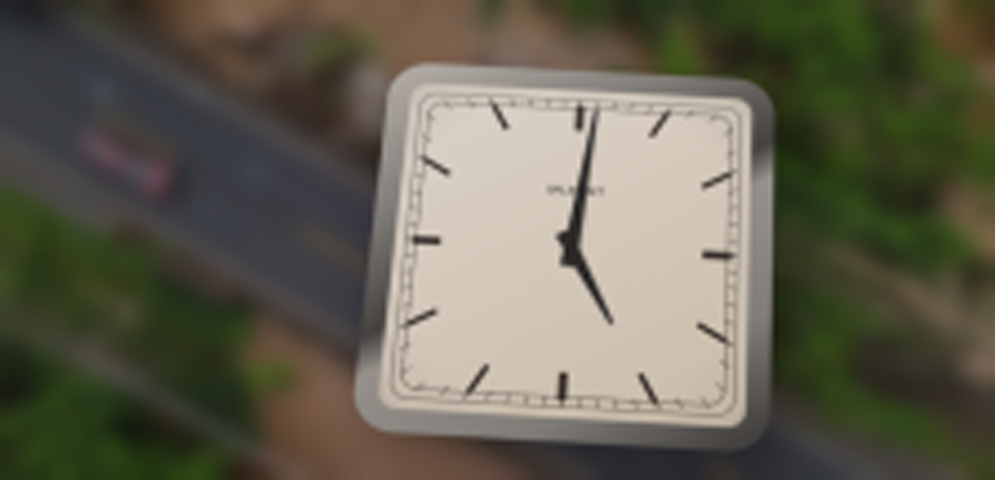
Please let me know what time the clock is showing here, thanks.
5:01
